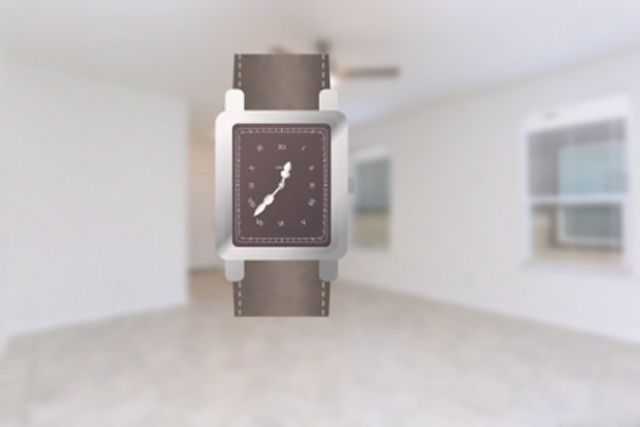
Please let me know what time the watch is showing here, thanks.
12:37
